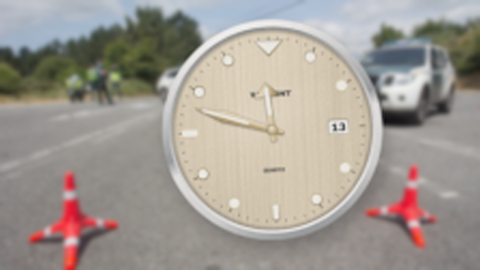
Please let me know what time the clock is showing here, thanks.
11:48
